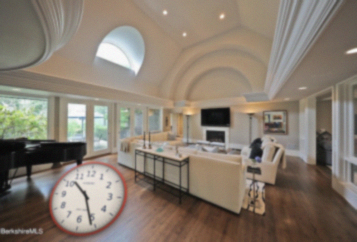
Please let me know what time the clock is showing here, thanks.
10:26
